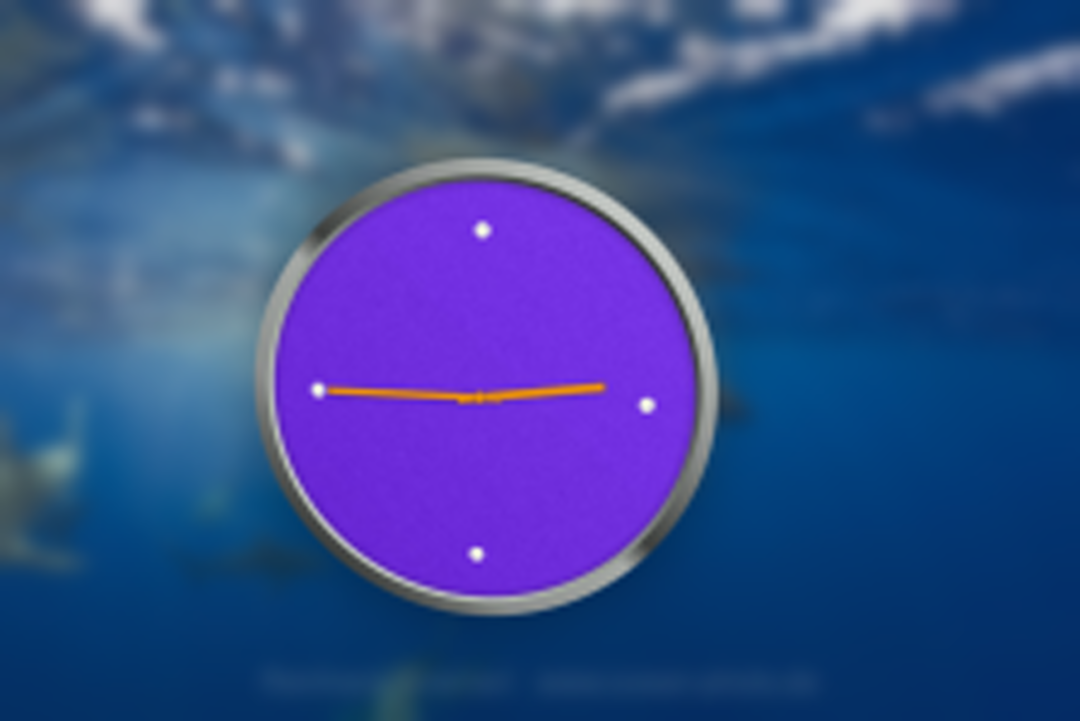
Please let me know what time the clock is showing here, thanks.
2:45
